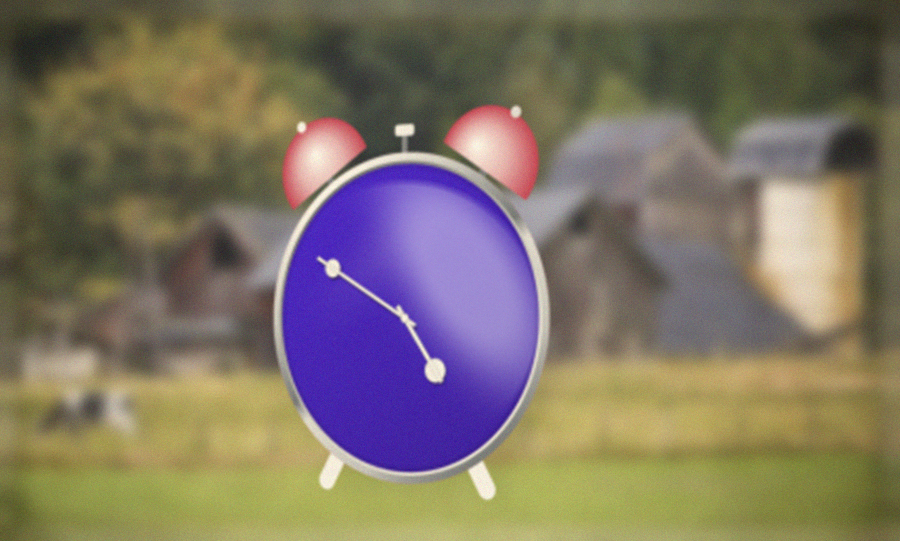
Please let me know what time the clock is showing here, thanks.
4:50
